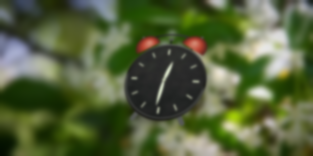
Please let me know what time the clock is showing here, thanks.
12:31
